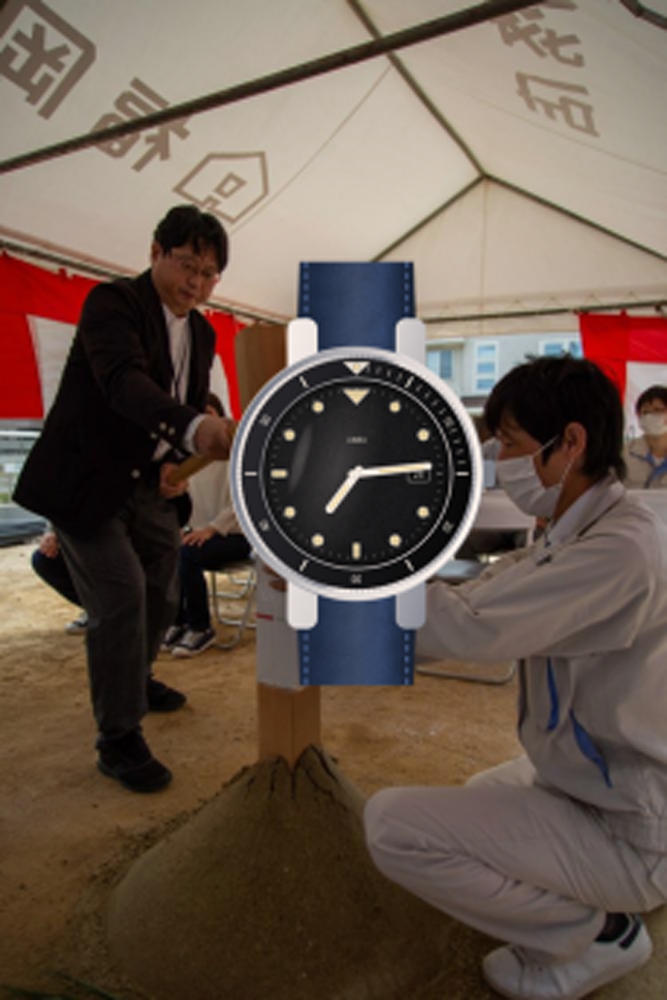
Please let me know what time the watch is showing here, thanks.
7:14
